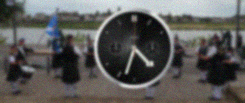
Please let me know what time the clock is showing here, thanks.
4:33
